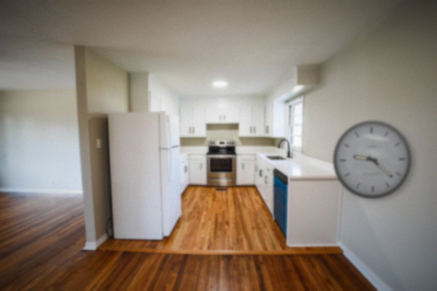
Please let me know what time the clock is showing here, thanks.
9:22
